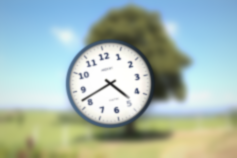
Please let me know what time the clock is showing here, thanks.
4:42
